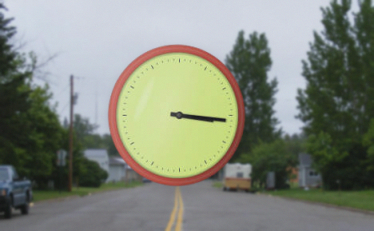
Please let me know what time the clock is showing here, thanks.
3:16
